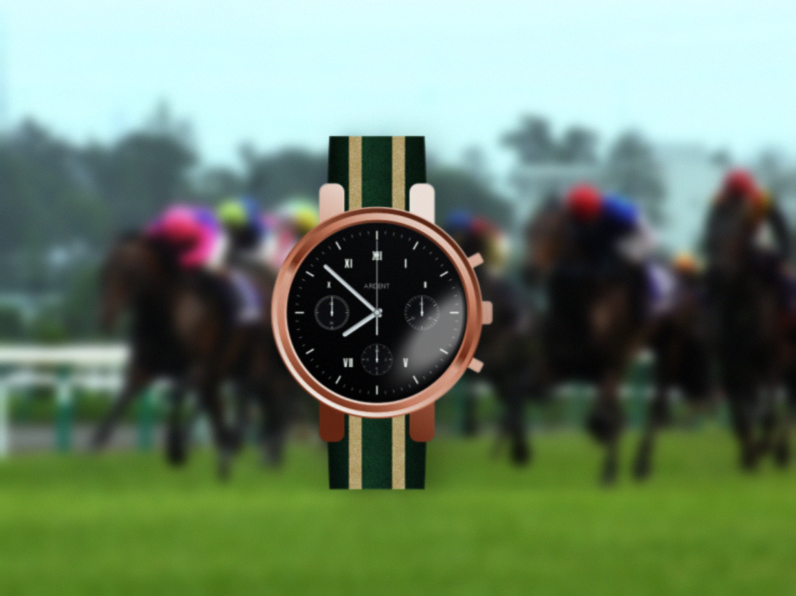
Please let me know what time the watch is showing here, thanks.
7:52
